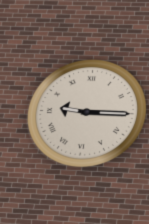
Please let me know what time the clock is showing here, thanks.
9:15
